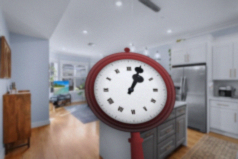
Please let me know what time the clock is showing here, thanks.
1:04
